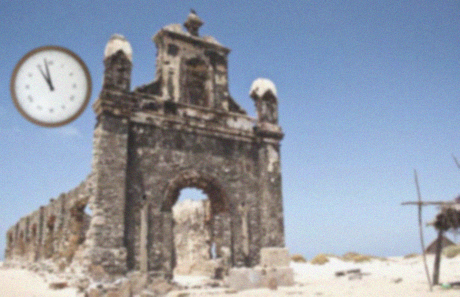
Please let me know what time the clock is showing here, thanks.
10:58
